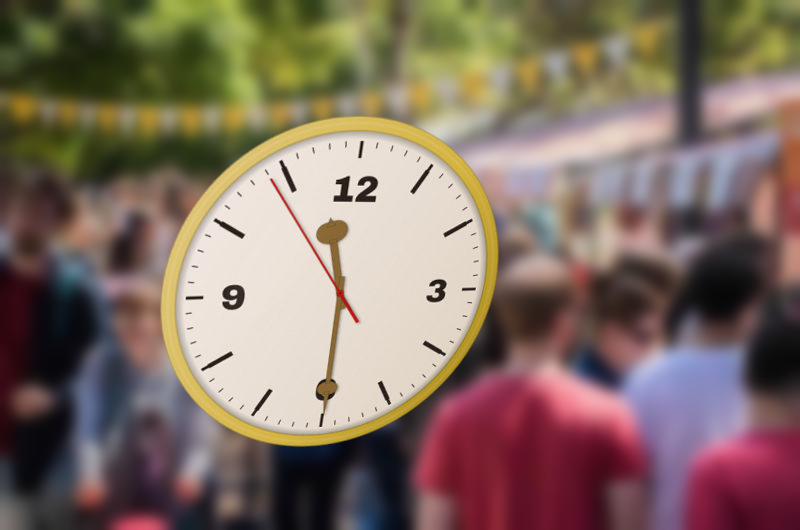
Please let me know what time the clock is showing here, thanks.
11:29:54
